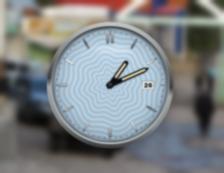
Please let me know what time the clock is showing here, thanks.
1:11
